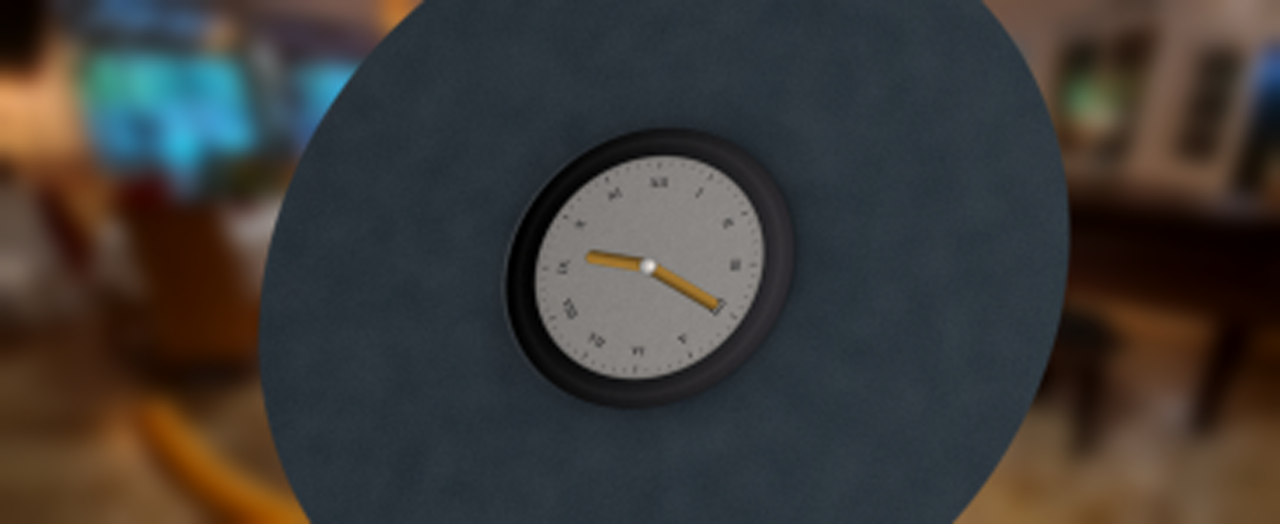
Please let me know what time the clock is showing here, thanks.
9:20
